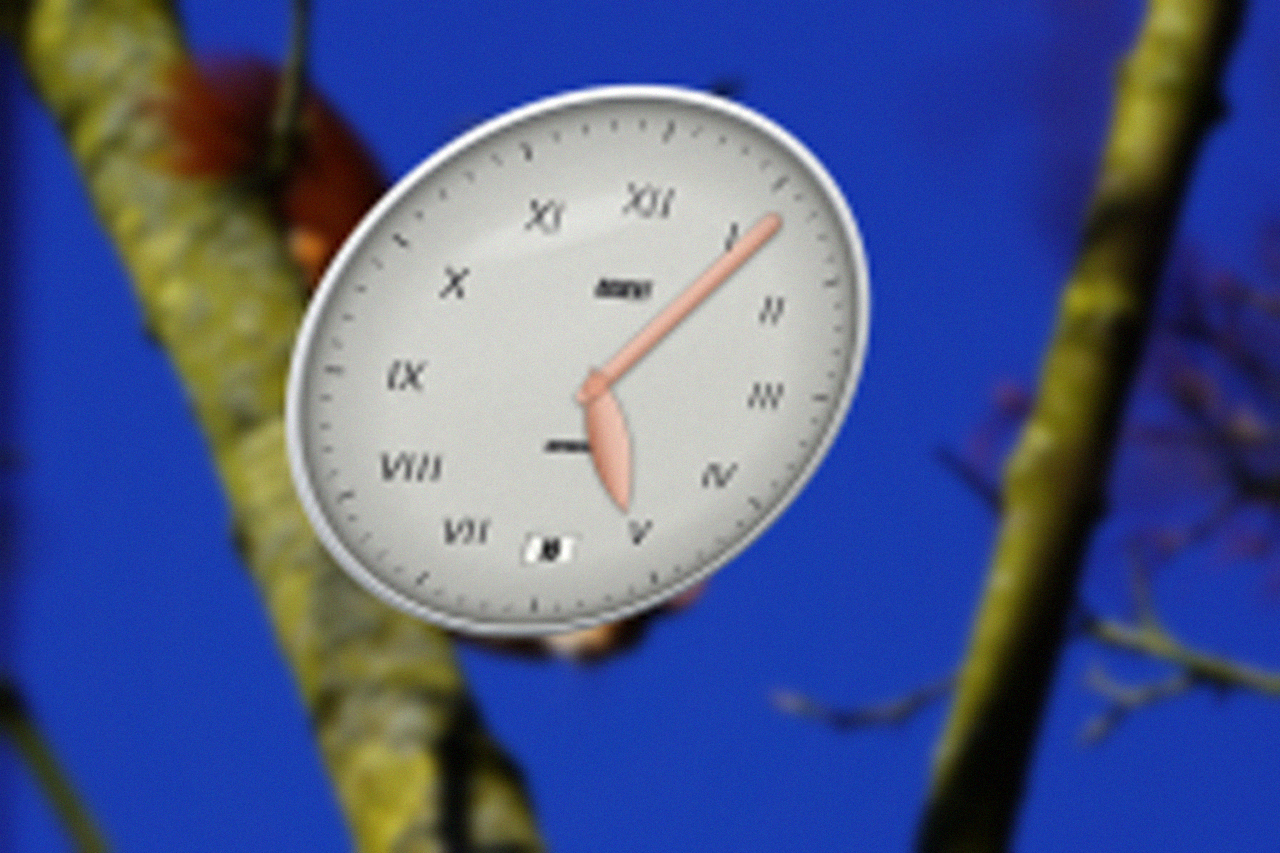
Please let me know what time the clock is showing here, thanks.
5:06
